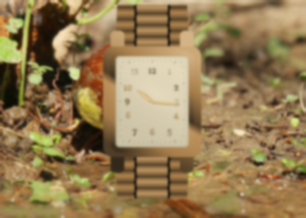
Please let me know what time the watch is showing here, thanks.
10:16
